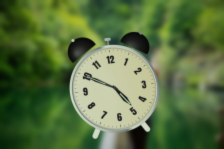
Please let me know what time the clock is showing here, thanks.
4:50
